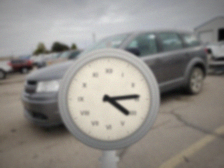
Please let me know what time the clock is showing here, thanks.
4:14
